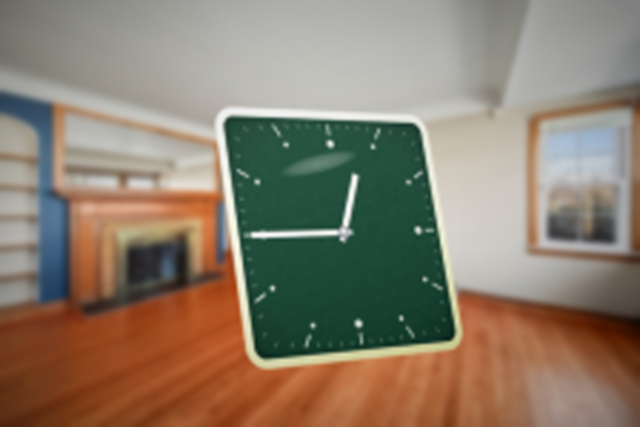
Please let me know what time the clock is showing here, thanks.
12:45
